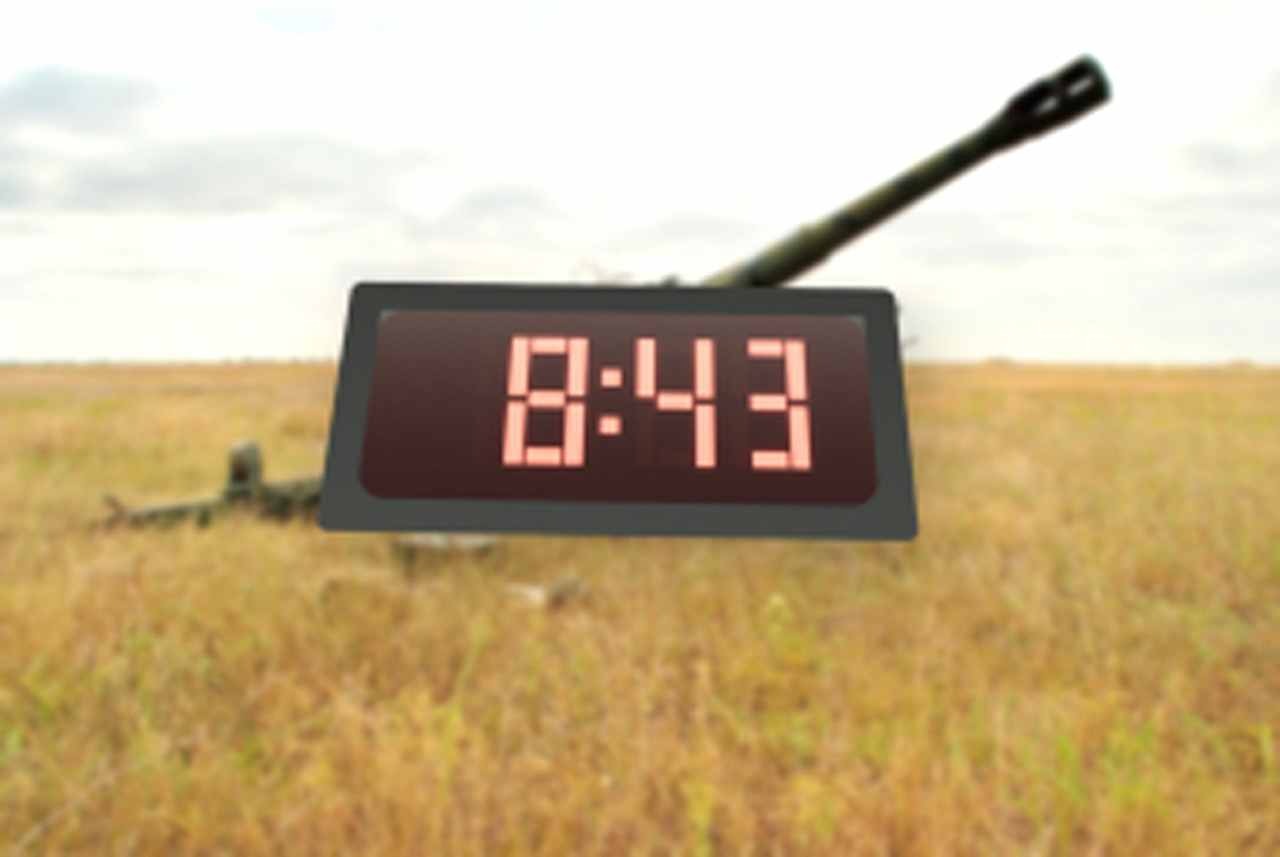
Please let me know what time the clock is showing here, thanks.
8:43
